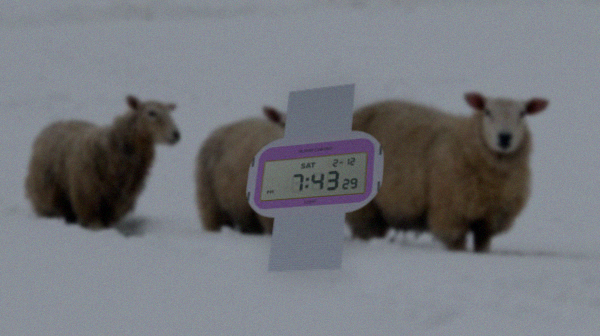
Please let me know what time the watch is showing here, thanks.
7:43:29
